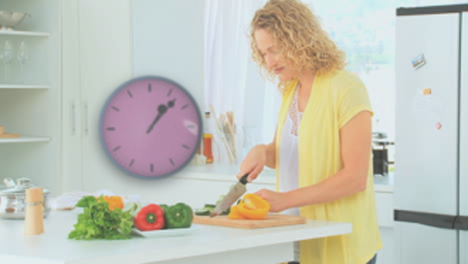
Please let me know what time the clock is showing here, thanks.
1:07
